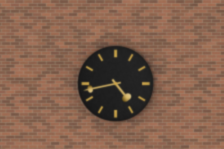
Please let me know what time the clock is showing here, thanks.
4:43
